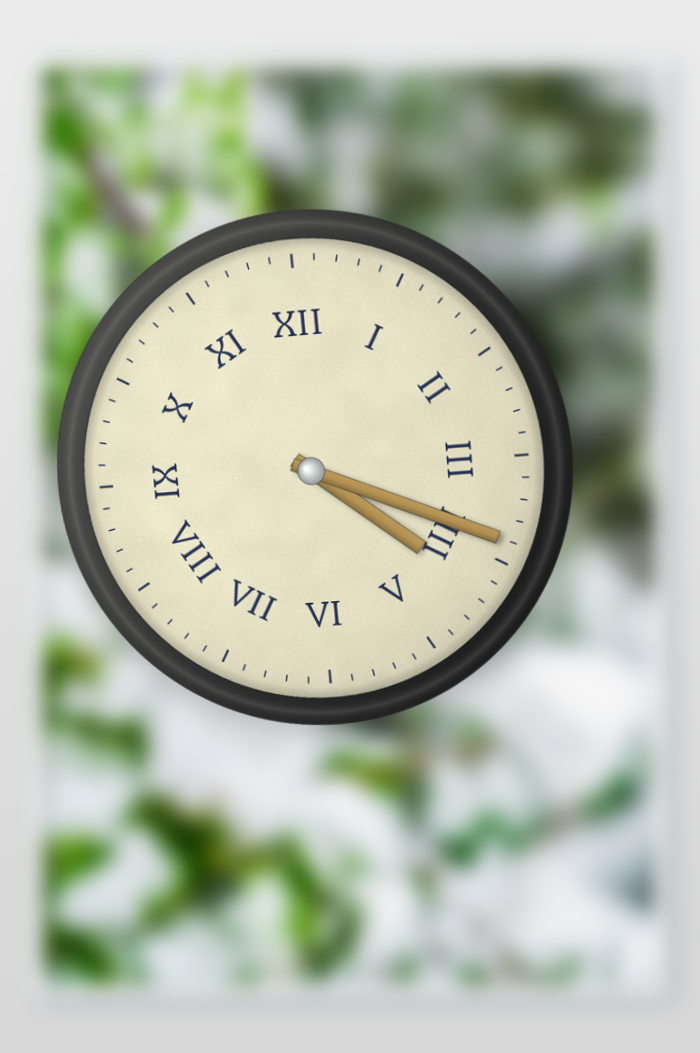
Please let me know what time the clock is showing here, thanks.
4:19
